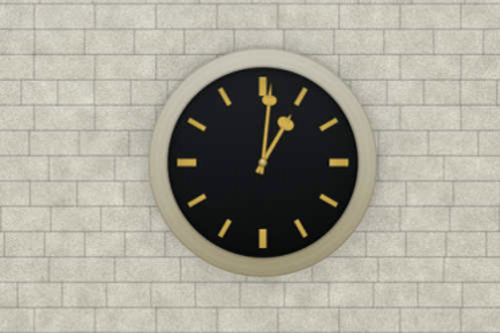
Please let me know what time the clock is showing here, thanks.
1:01
